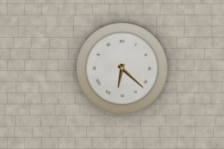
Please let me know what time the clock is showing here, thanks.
6:22
